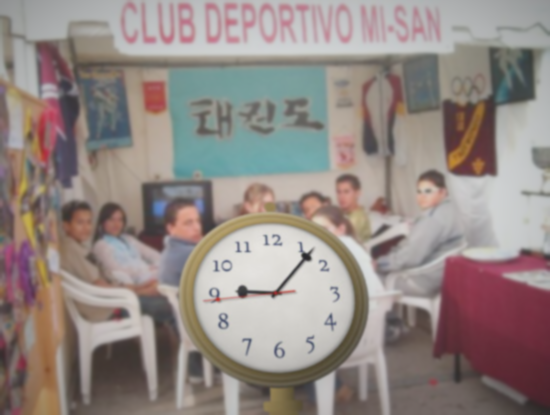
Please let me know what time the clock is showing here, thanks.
9:06:44
